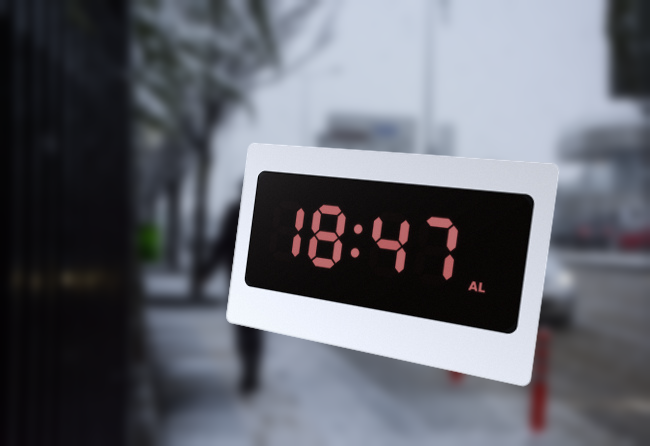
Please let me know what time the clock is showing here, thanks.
18:47
